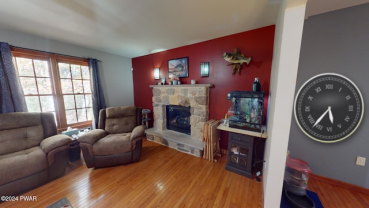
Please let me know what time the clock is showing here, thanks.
5:37
